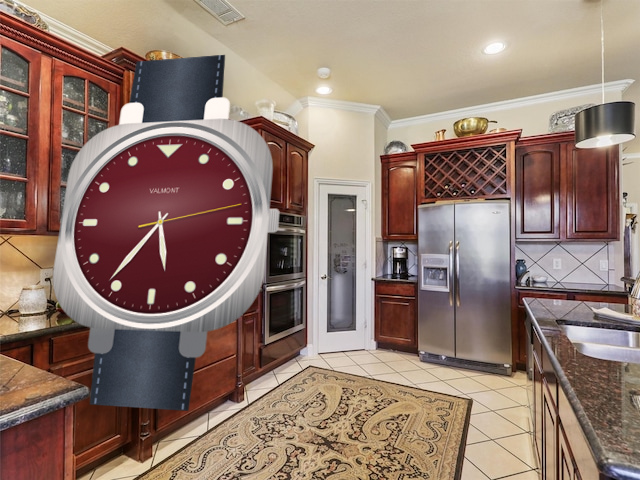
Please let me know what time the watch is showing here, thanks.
5:36:13
